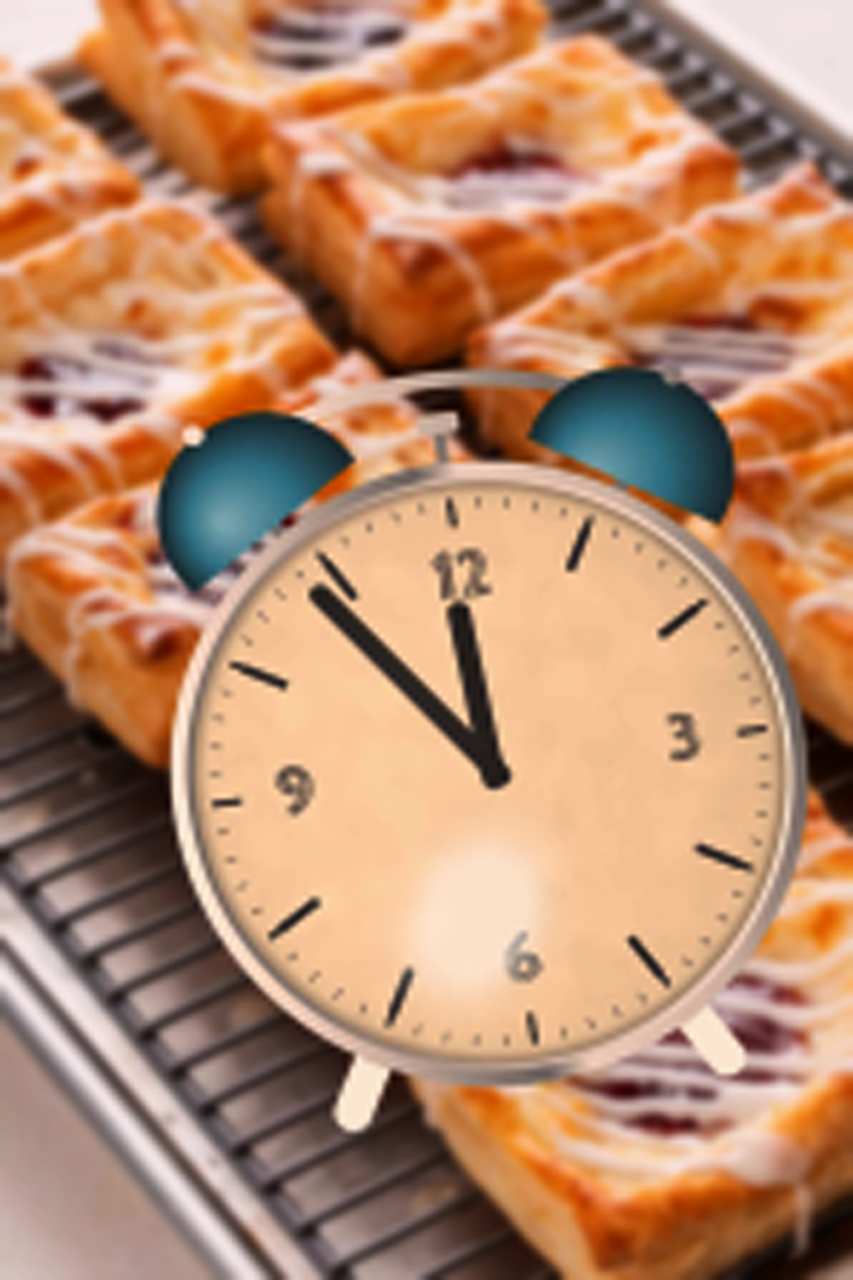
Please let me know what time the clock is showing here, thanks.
11:54
